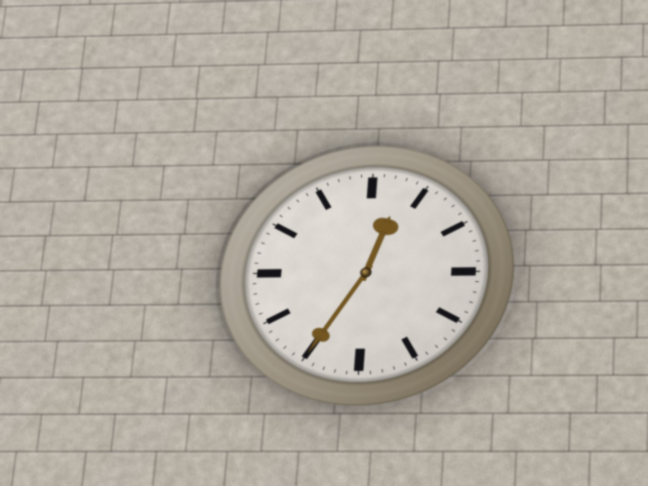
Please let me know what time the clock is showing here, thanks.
12:35
